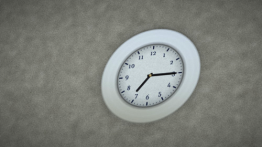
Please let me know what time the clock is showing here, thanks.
7:15
